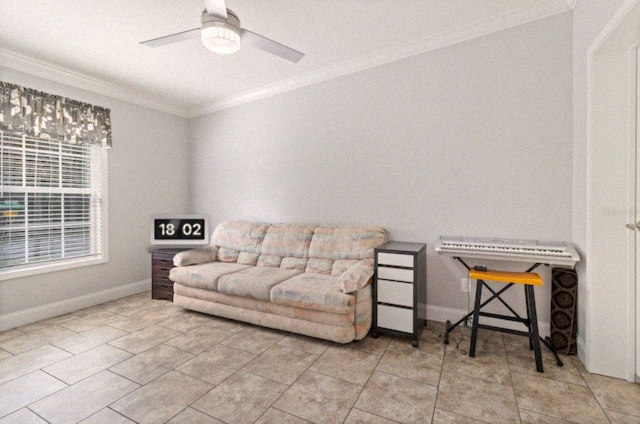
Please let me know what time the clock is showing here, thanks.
18:02
